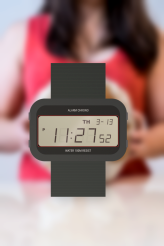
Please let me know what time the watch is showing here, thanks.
11:27:52
